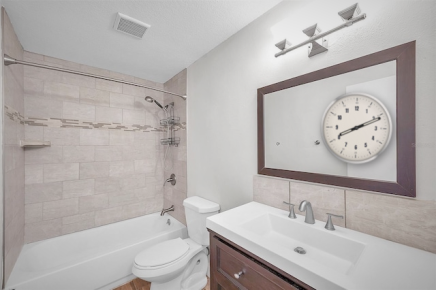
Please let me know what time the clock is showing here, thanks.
8:11
